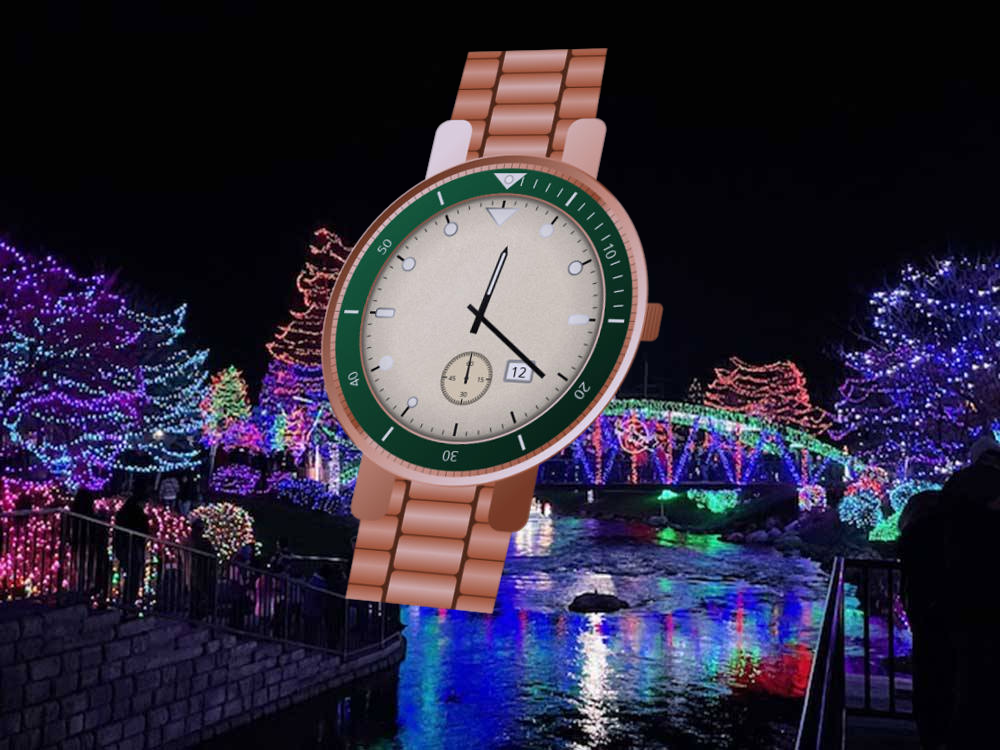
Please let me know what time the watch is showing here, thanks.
12:21
